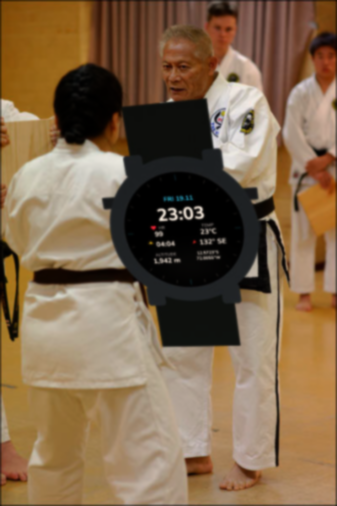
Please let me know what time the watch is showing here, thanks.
23:03
